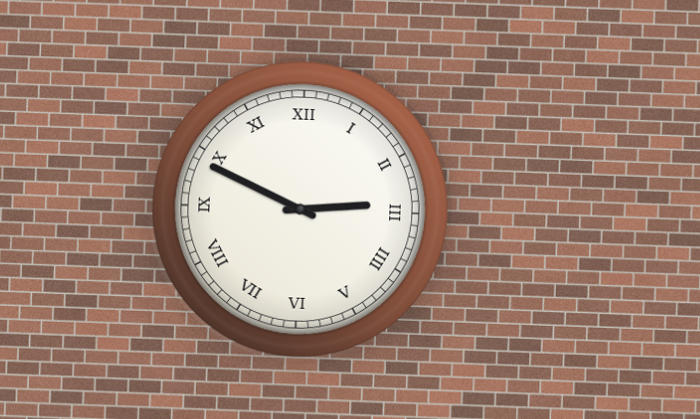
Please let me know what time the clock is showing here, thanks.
2:49
